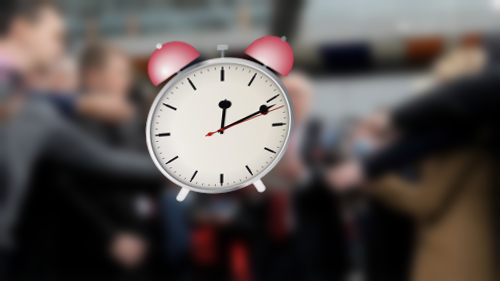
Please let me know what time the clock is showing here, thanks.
12:11:12
